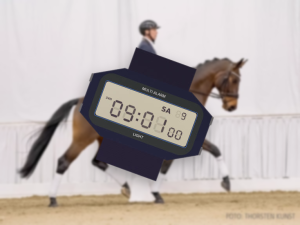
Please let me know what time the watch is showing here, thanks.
9:01:00
